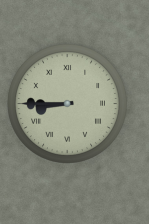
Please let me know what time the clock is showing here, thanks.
8:45
